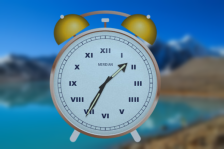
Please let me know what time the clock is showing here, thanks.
1:35
